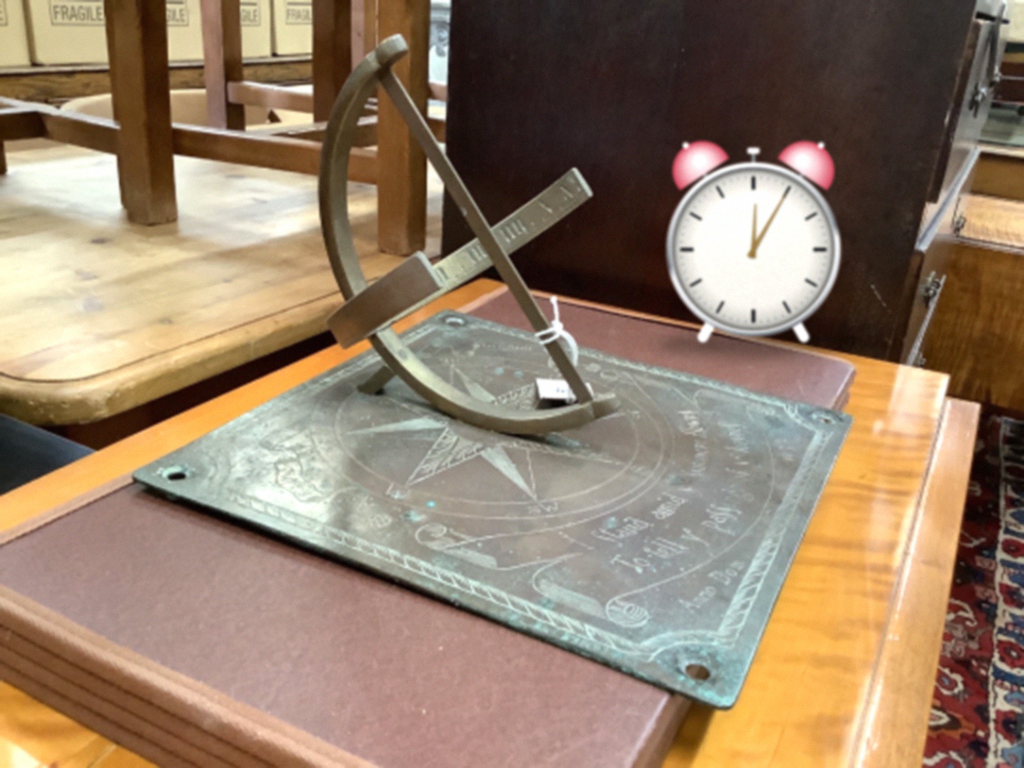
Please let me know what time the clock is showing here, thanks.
12:05
